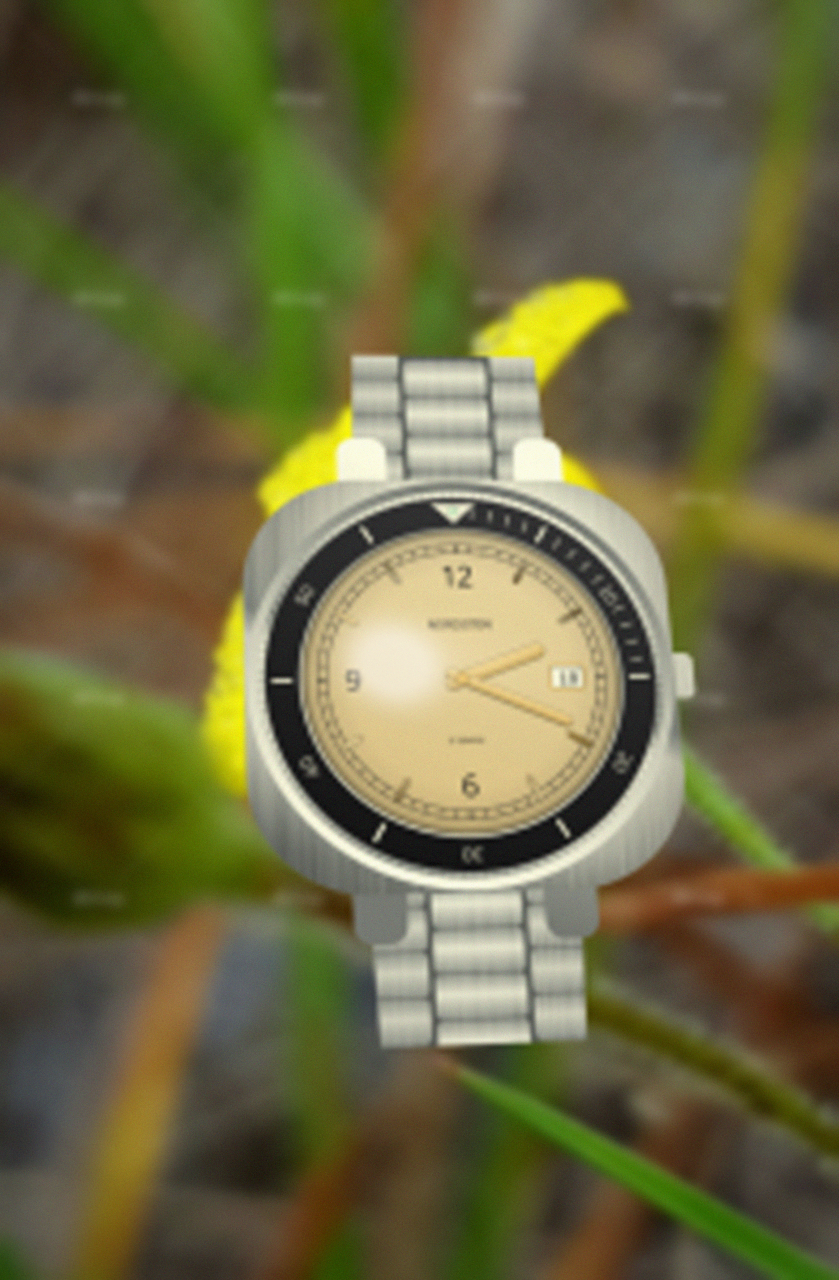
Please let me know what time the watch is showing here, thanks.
2:19
